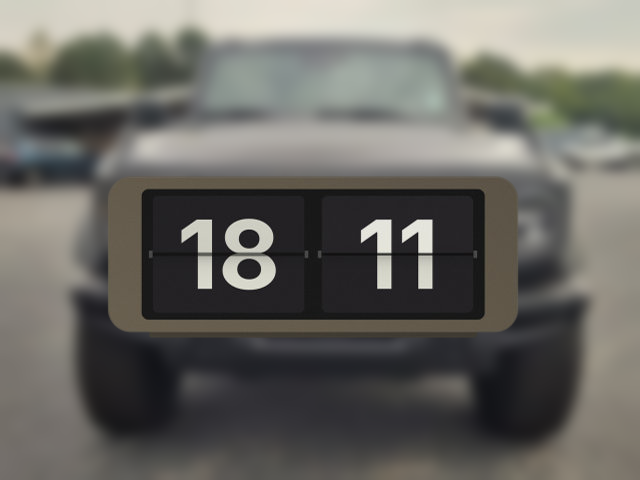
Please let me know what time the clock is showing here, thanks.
18:11
